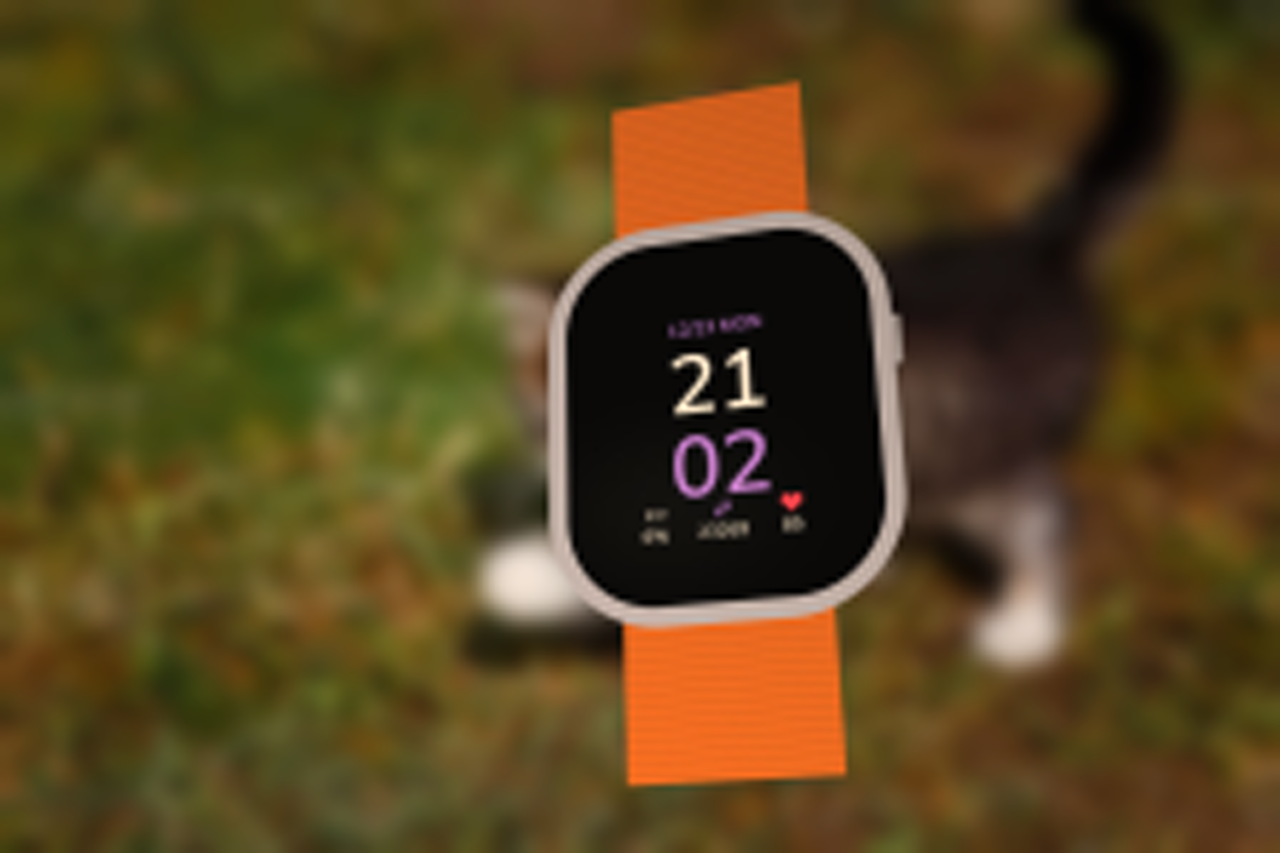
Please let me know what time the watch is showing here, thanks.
21:02
